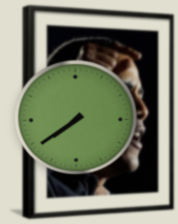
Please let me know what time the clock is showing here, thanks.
7:39
